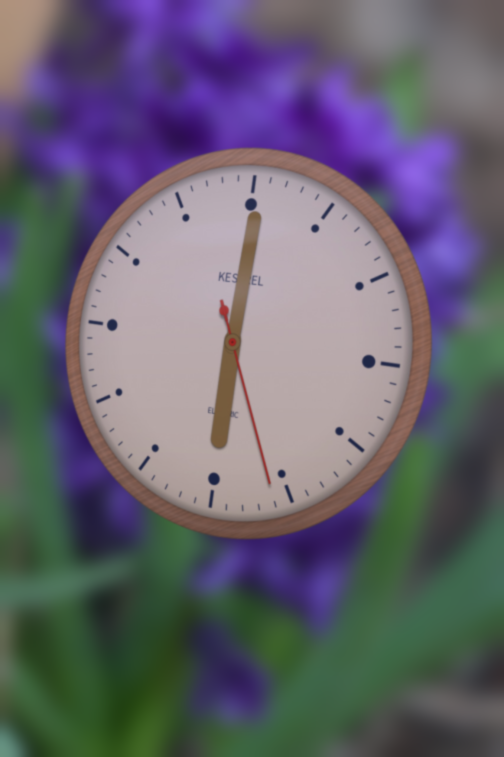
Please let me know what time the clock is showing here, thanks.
6:00:26
